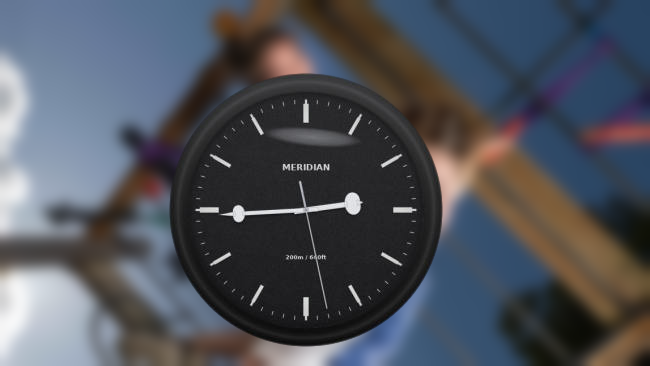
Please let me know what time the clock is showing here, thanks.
2:44:28
